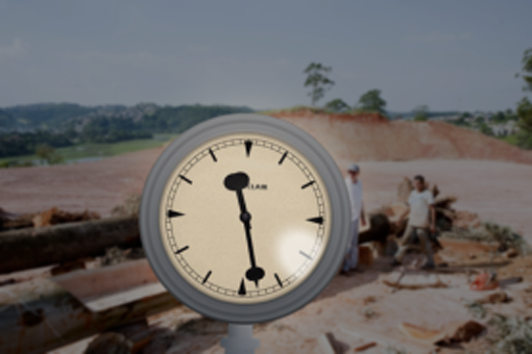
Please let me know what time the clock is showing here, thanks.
11:28
